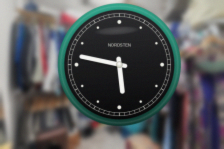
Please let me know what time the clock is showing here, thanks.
5:47
